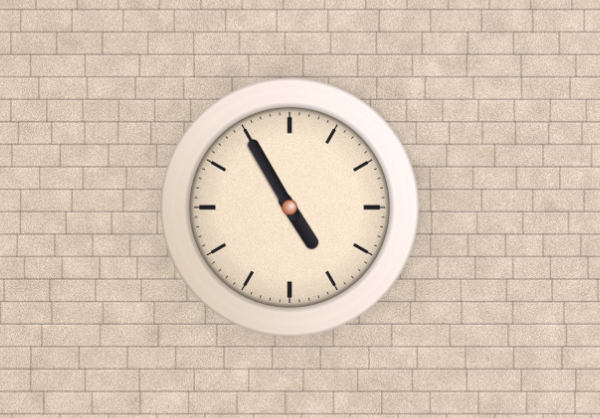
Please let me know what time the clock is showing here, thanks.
4:55
